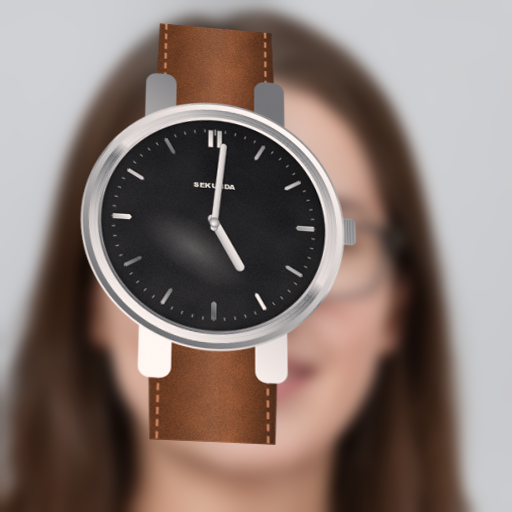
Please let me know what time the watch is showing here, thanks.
5:01
